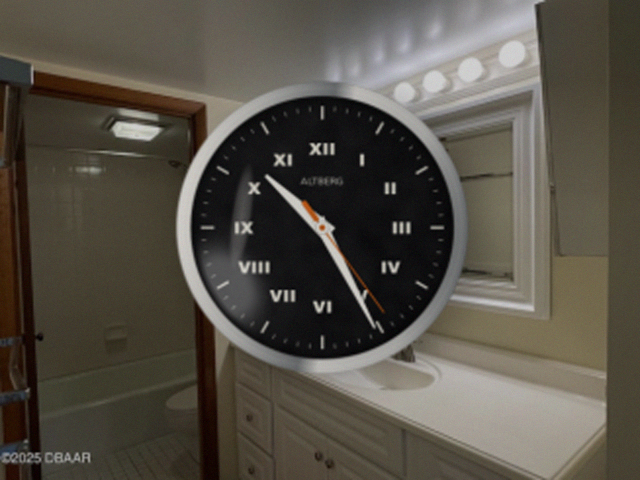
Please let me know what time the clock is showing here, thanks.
10:25:24
